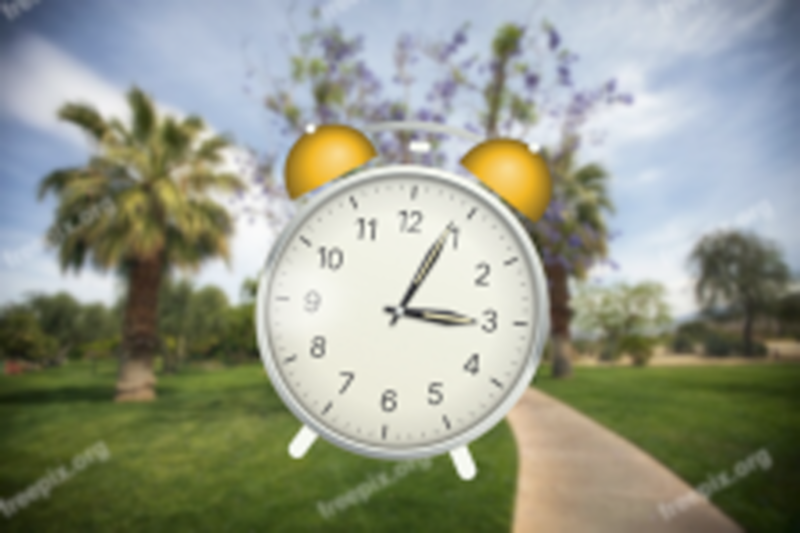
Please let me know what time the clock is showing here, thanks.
3:04
